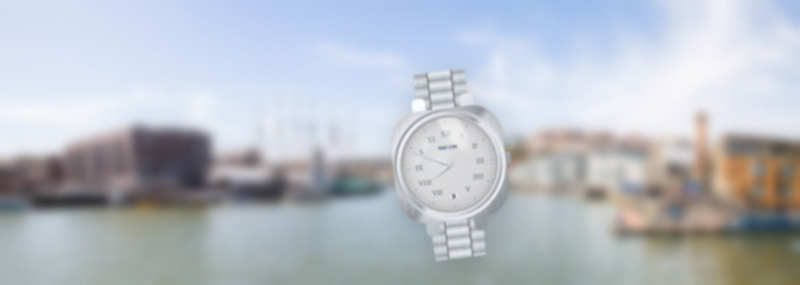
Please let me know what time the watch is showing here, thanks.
7:49
